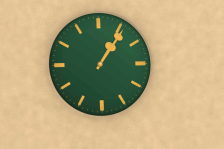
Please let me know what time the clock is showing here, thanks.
1:06
